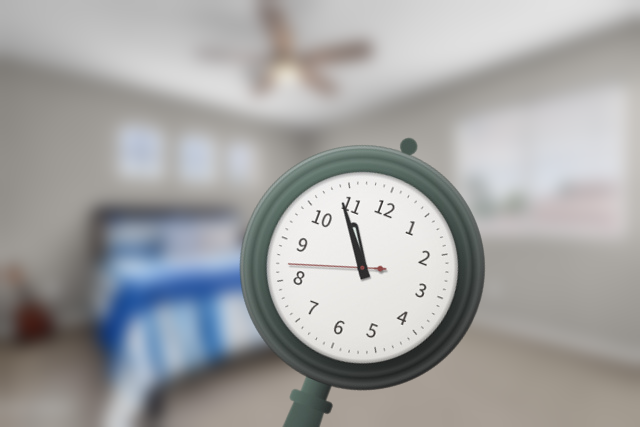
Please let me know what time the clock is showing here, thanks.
10:53:42
